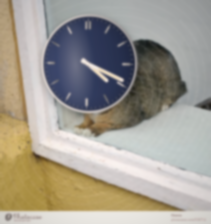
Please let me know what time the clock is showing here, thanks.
4:19
